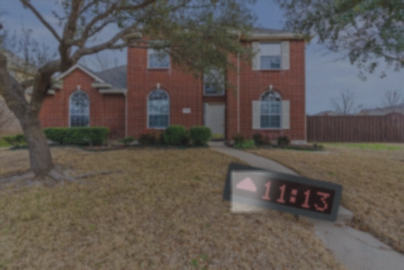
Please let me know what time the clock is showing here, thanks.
11:13
